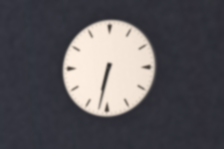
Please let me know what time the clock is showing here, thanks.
6:32
